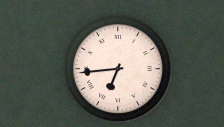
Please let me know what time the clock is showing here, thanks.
6:44
